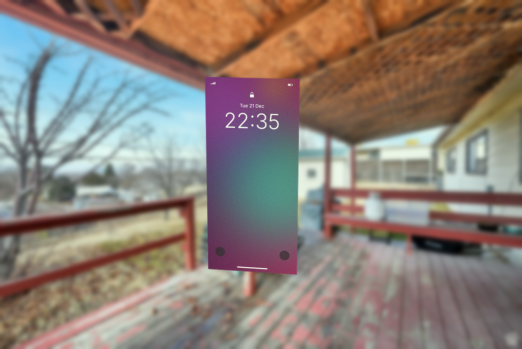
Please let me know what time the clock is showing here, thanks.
22:35
